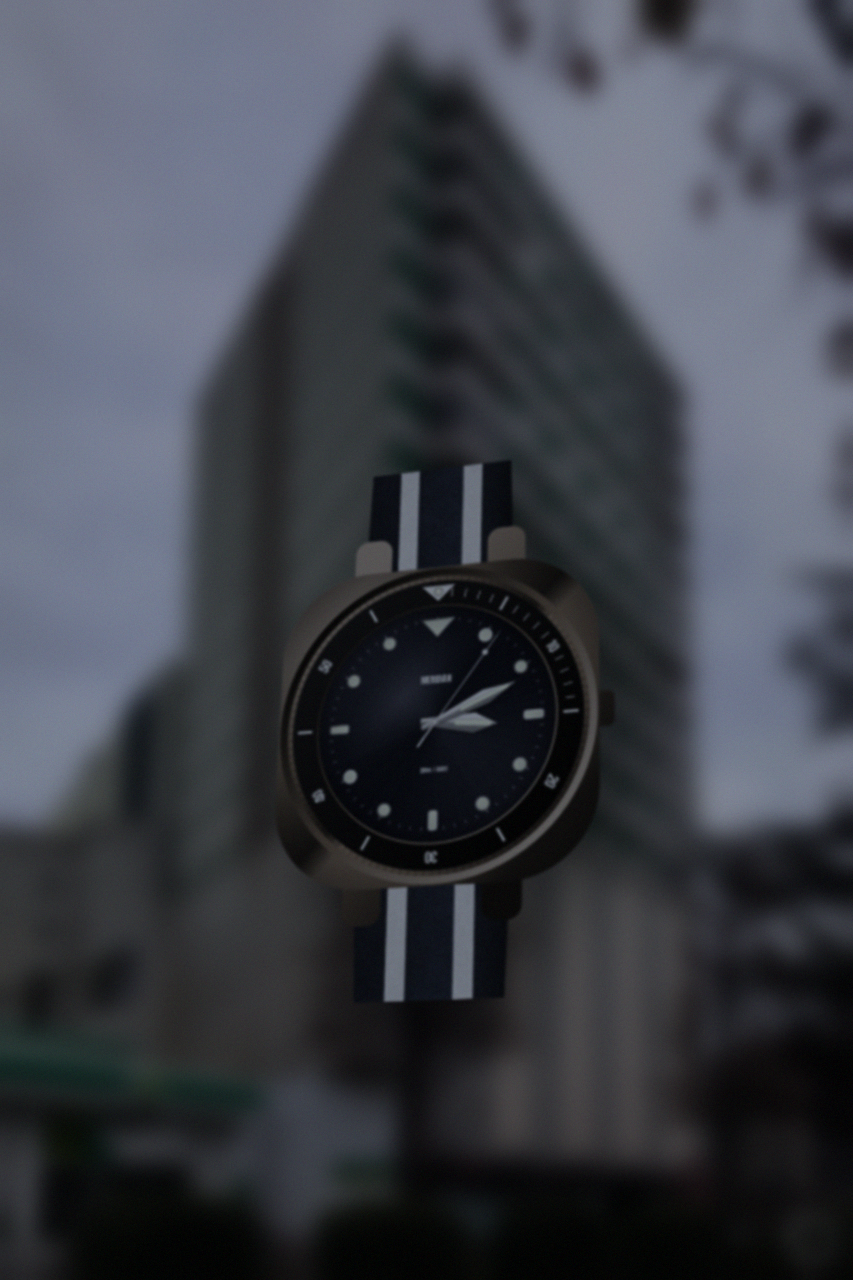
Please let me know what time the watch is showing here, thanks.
3:11:06
